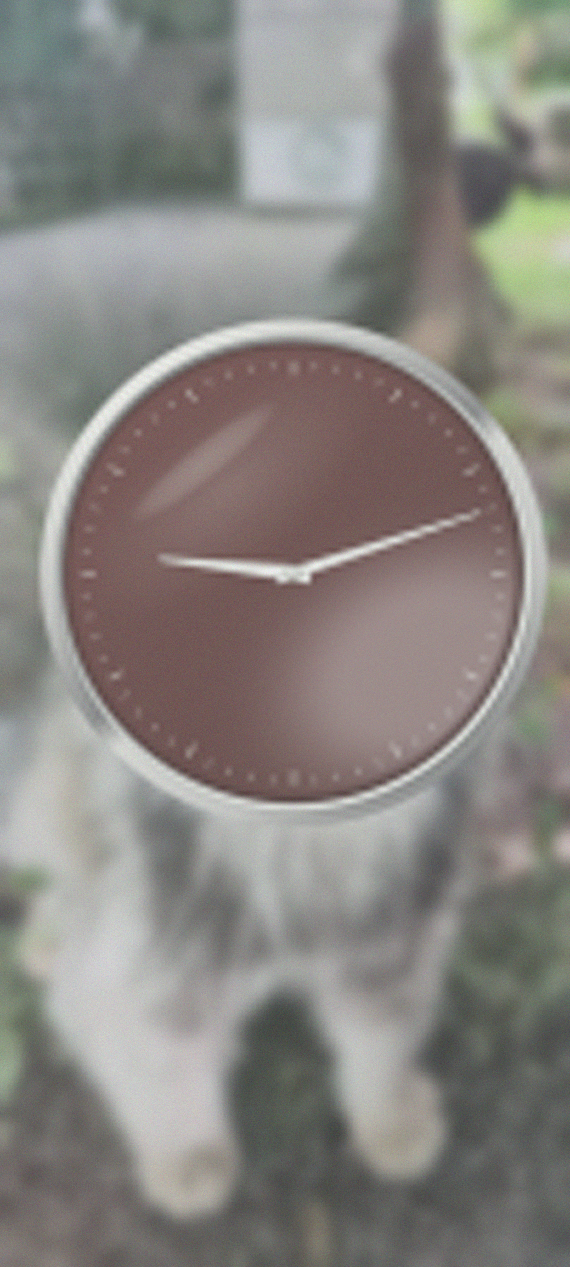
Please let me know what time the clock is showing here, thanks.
9:12
